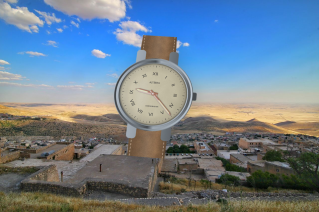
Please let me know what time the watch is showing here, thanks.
9:23
